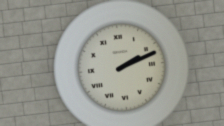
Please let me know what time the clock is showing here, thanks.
2:12
